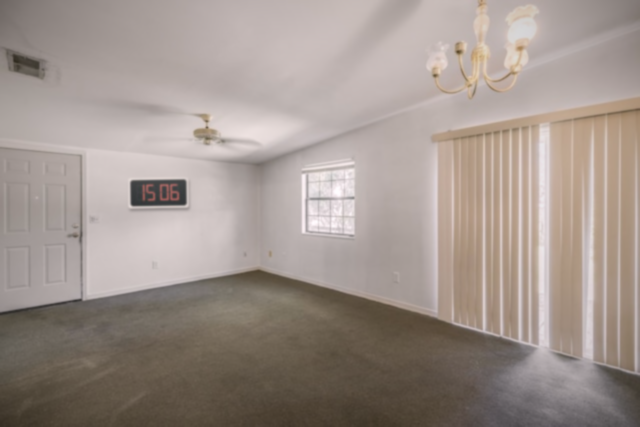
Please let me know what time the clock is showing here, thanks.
15:06
